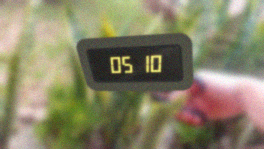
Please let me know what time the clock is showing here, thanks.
5:10
